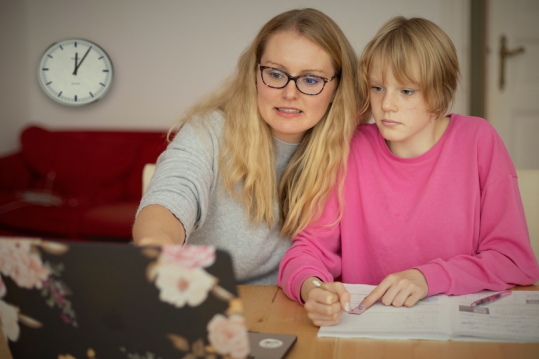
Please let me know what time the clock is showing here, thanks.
12:05
